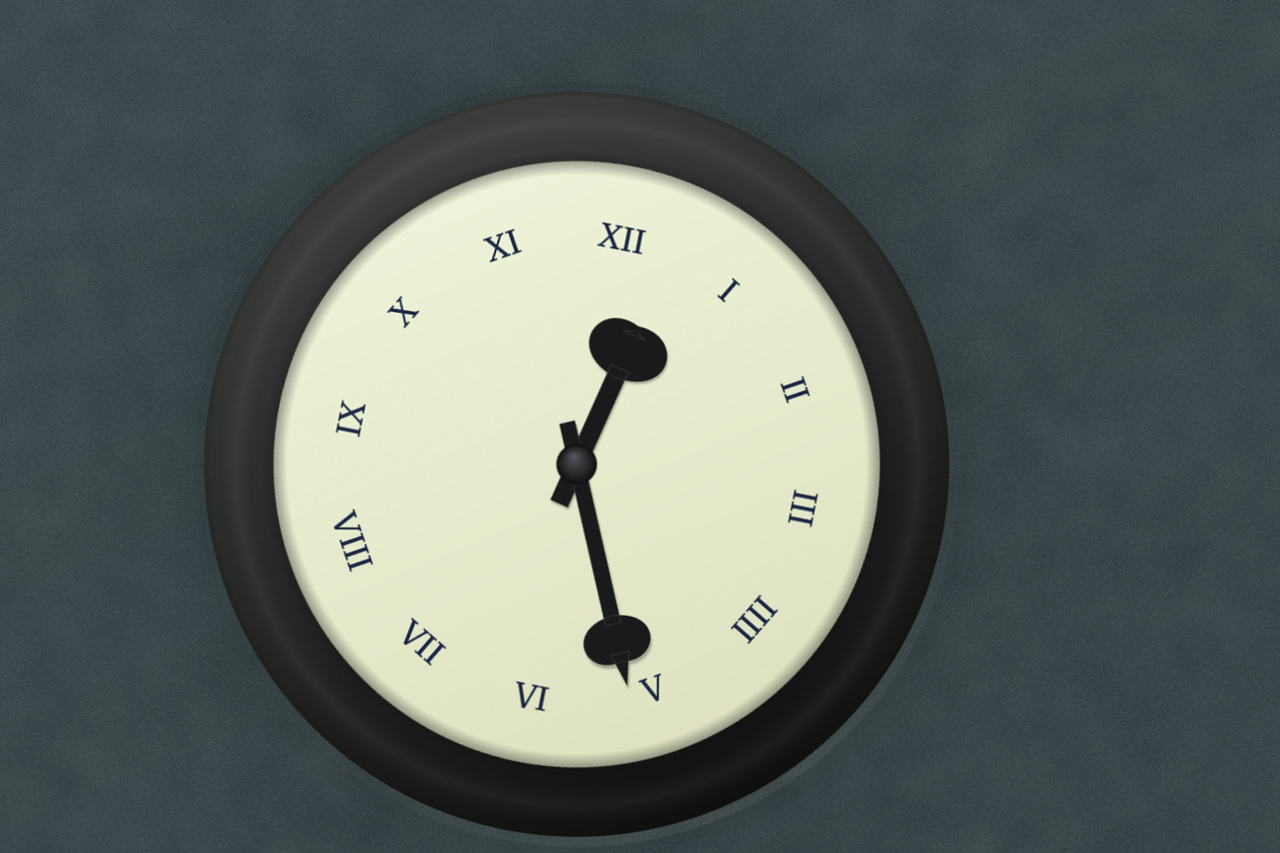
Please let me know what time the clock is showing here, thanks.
12:26
